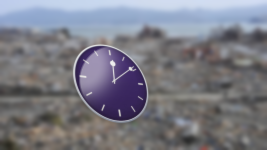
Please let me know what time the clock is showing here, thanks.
12:09
